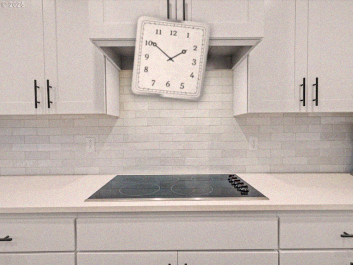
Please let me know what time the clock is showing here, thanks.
1:51
